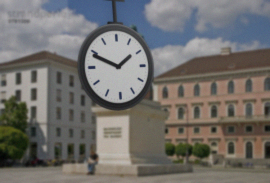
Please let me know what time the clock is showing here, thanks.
1:49
